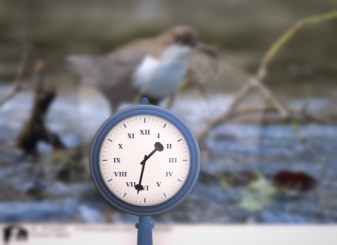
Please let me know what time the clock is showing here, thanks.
1:32
